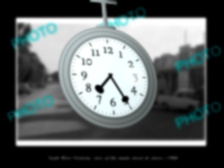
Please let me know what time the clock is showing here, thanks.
7:25
